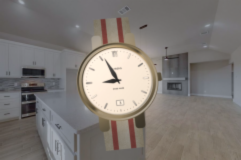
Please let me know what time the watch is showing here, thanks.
8:56
